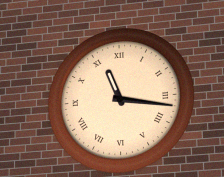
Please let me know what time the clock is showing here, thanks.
11:17
